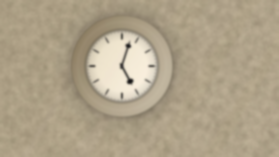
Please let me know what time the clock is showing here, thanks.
5:03
